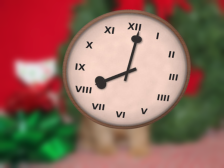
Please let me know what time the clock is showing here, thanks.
8:01
